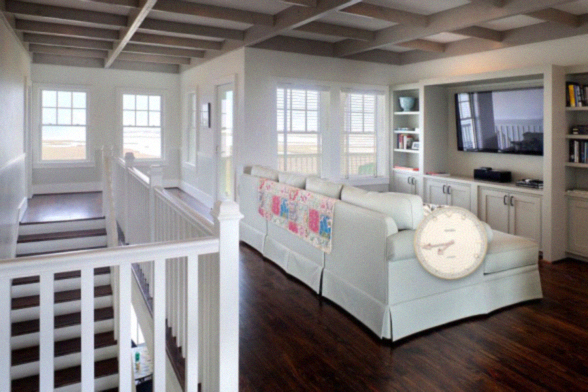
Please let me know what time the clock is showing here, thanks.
7:44
